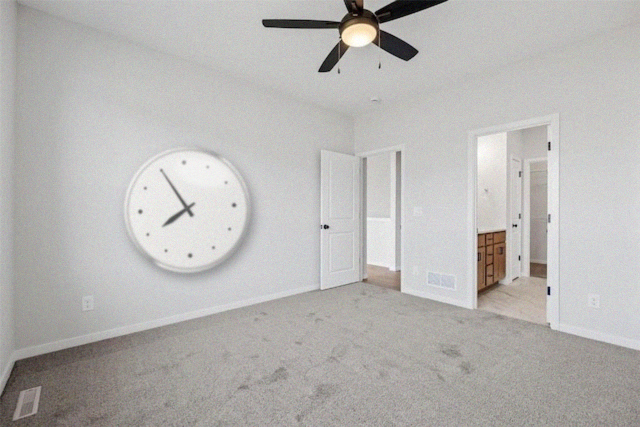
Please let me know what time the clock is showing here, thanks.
7:55
